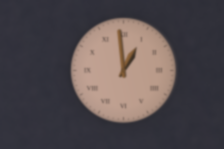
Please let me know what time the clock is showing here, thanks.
12:59
